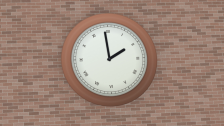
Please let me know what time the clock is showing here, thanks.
1:59
